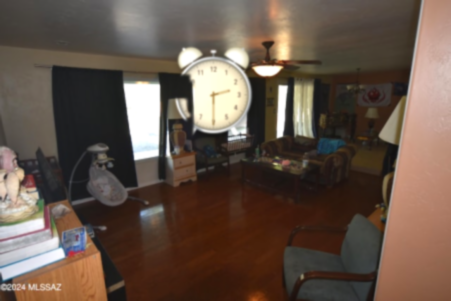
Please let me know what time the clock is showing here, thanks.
2:30
